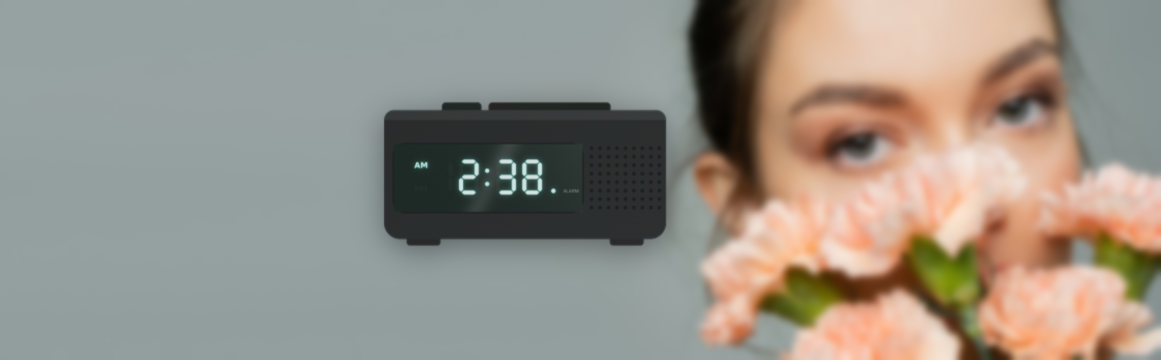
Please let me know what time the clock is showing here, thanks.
2:38
